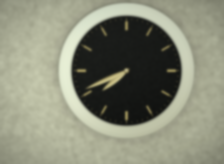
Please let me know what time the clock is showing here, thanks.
7:41
